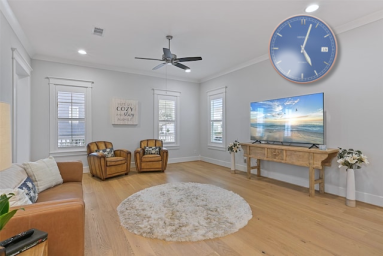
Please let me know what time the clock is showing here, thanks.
5:03
